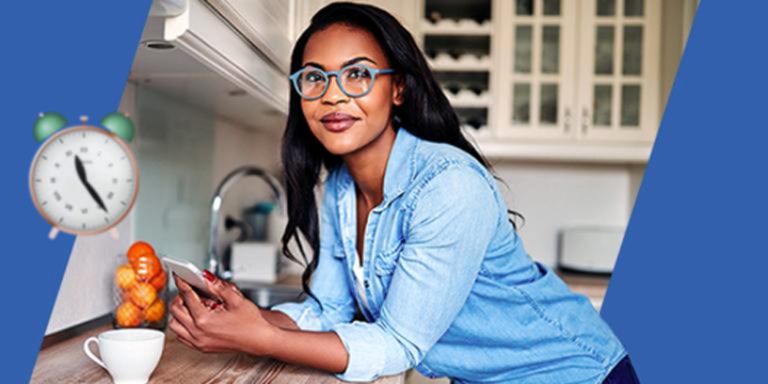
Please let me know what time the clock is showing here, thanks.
11:24
